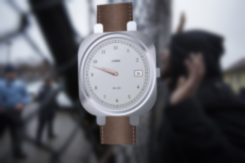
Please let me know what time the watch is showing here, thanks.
9:48
